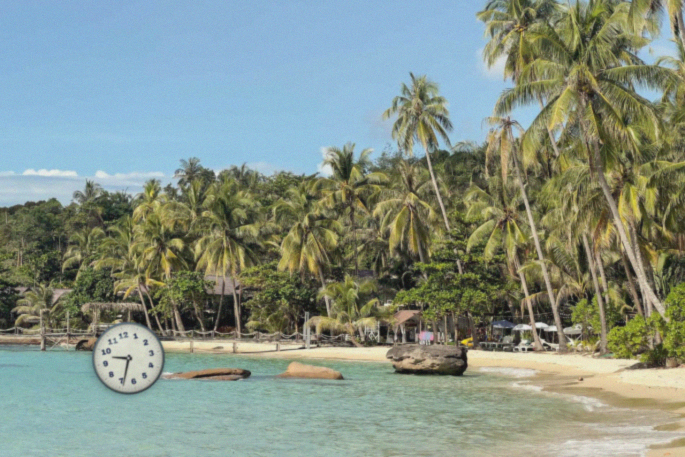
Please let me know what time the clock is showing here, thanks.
9:34
